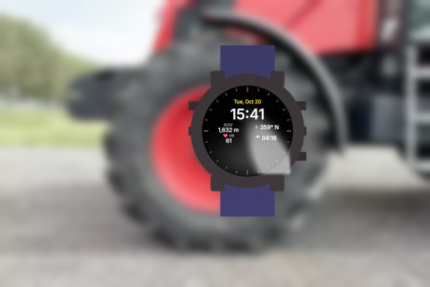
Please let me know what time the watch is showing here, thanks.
15:41
